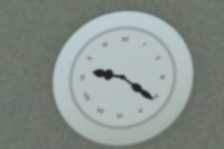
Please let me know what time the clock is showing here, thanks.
9:21
